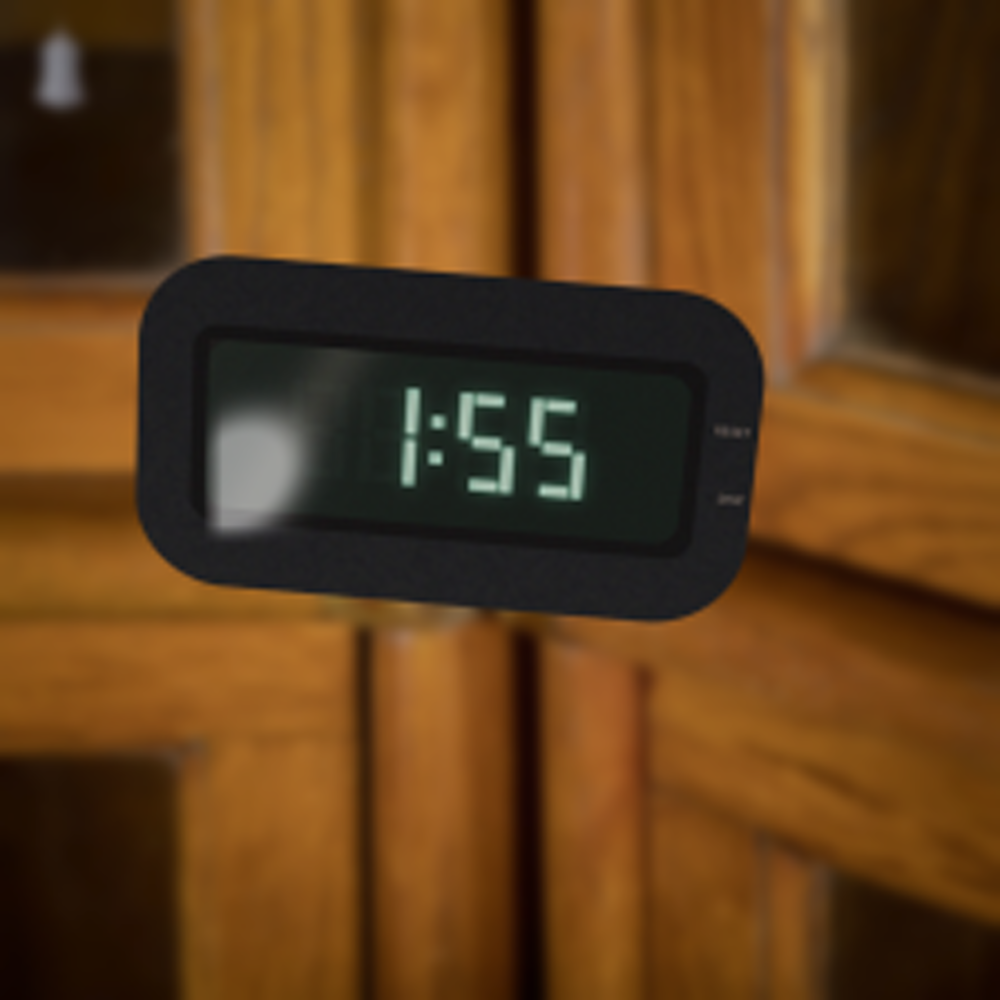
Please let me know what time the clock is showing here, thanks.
1:55
